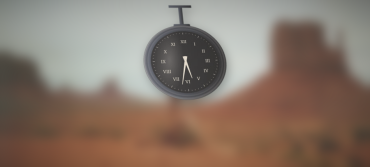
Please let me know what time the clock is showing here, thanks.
5:32
